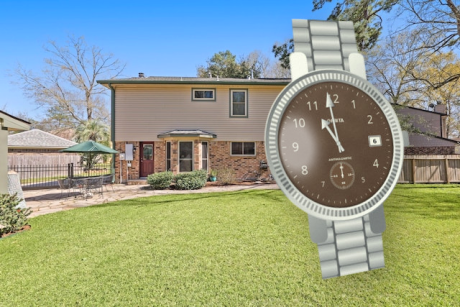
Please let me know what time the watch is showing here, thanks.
10:59
